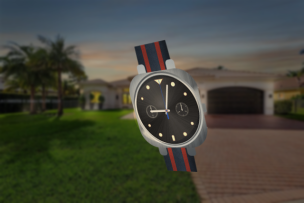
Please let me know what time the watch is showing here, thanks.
9:03
